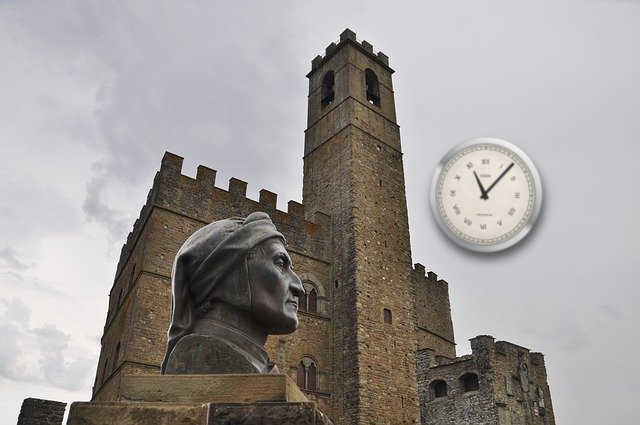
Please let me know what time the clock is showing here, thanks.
11:07
